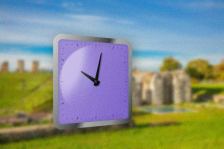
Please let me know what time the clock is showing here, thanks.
10:02
